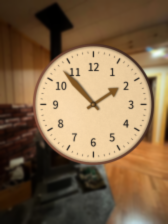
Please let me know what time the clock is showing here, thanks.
1:53
